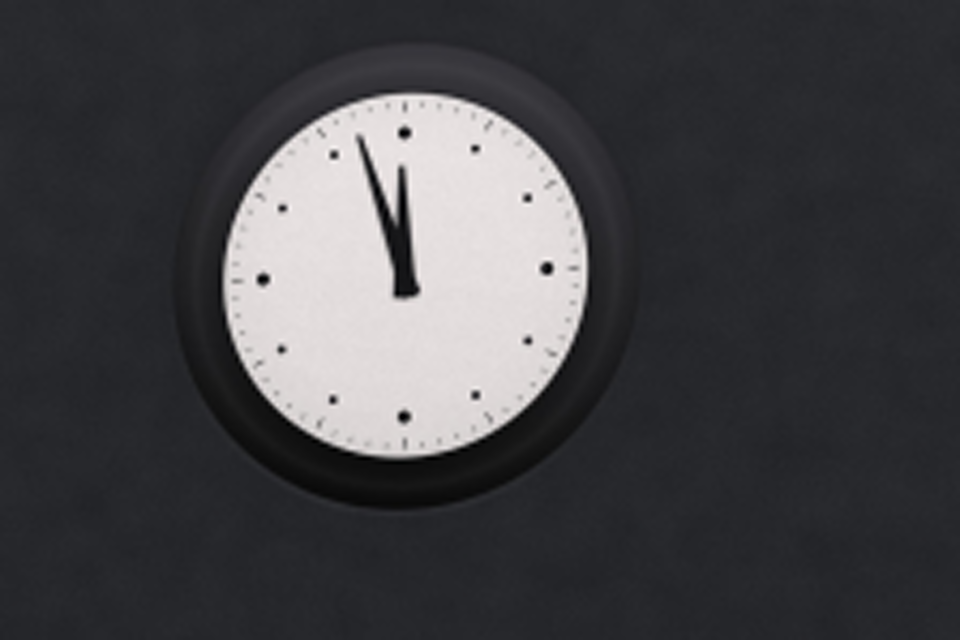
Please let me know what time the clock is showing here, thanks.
11:57
